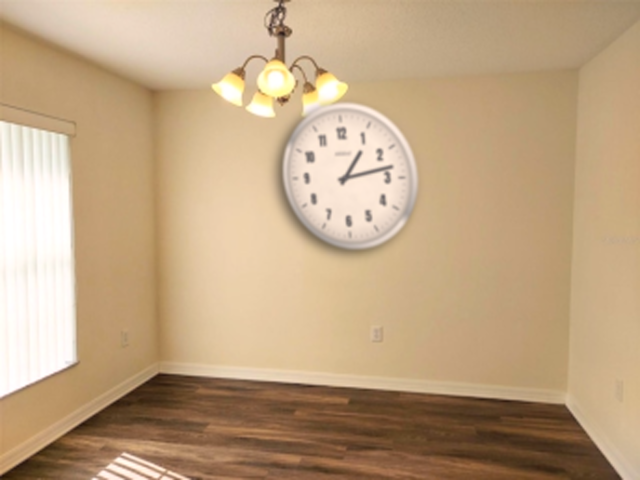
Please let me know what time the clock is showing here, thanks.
1:13
